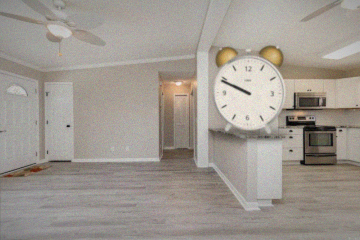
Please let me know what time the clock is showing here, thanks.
9:49
